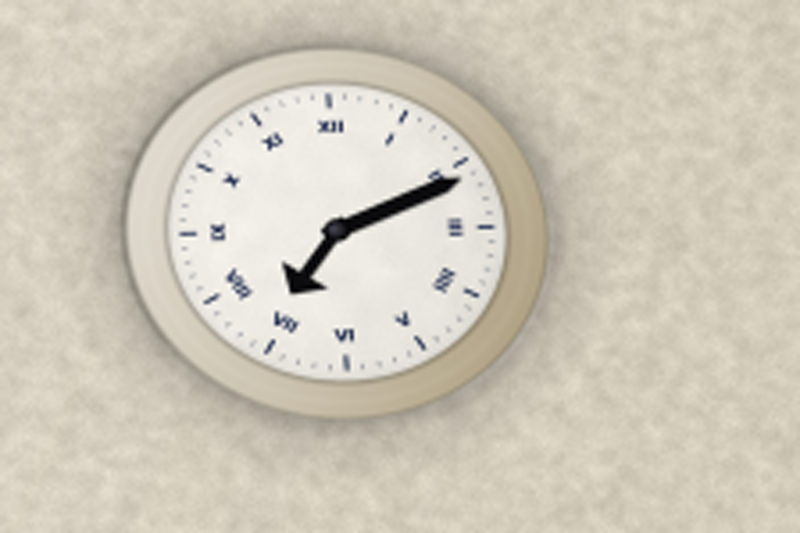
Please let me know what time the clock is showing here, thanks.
7:11
